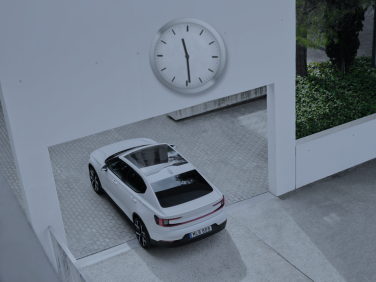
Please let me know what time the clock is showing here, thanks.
11:29
